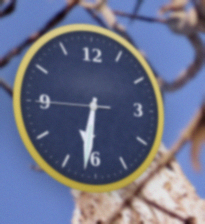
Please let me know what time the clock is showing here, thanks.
6:31:45
